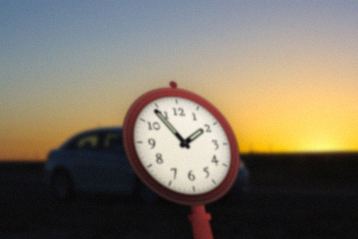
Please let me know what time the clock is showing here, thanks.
1:54
